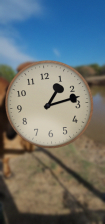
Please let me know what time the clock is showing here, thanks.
1:13
